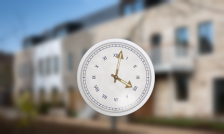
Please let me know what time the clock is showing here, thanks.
4:02
